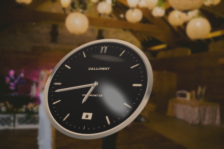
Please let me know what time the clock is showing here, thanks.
6:43
